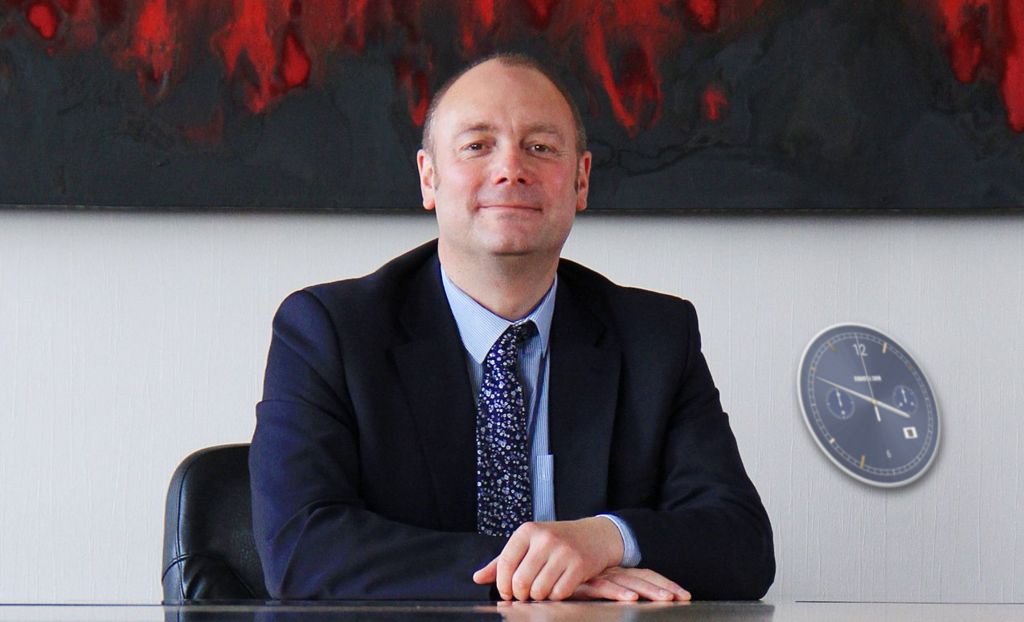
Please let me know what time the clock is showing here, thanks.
3:49
